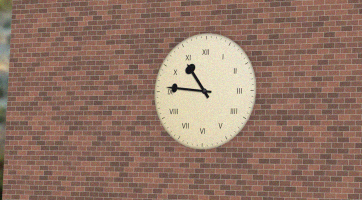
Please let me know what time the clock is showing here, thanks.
10:46
